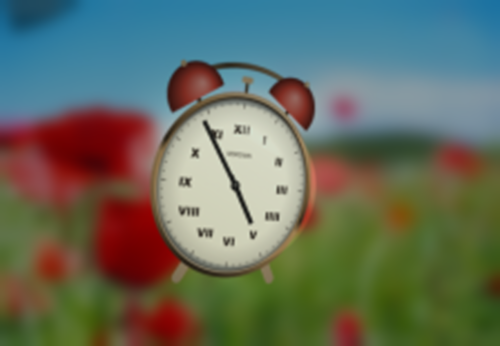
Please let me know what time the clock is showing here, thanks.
4:54
